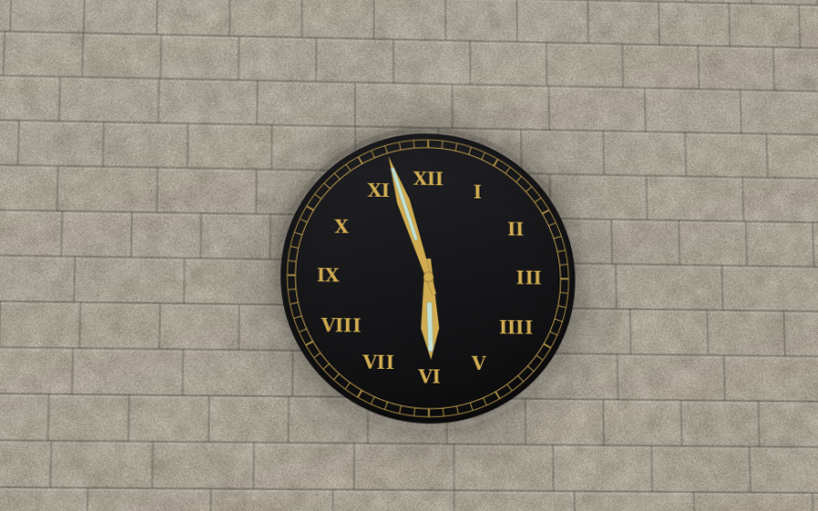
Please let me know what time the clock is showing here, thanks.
5:57
